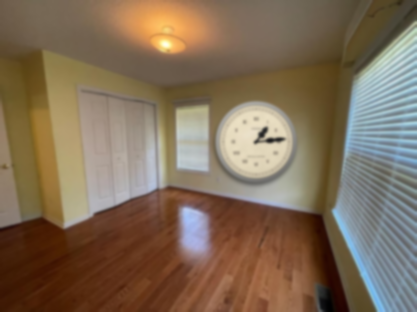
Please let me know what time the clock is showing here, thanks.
1:14
